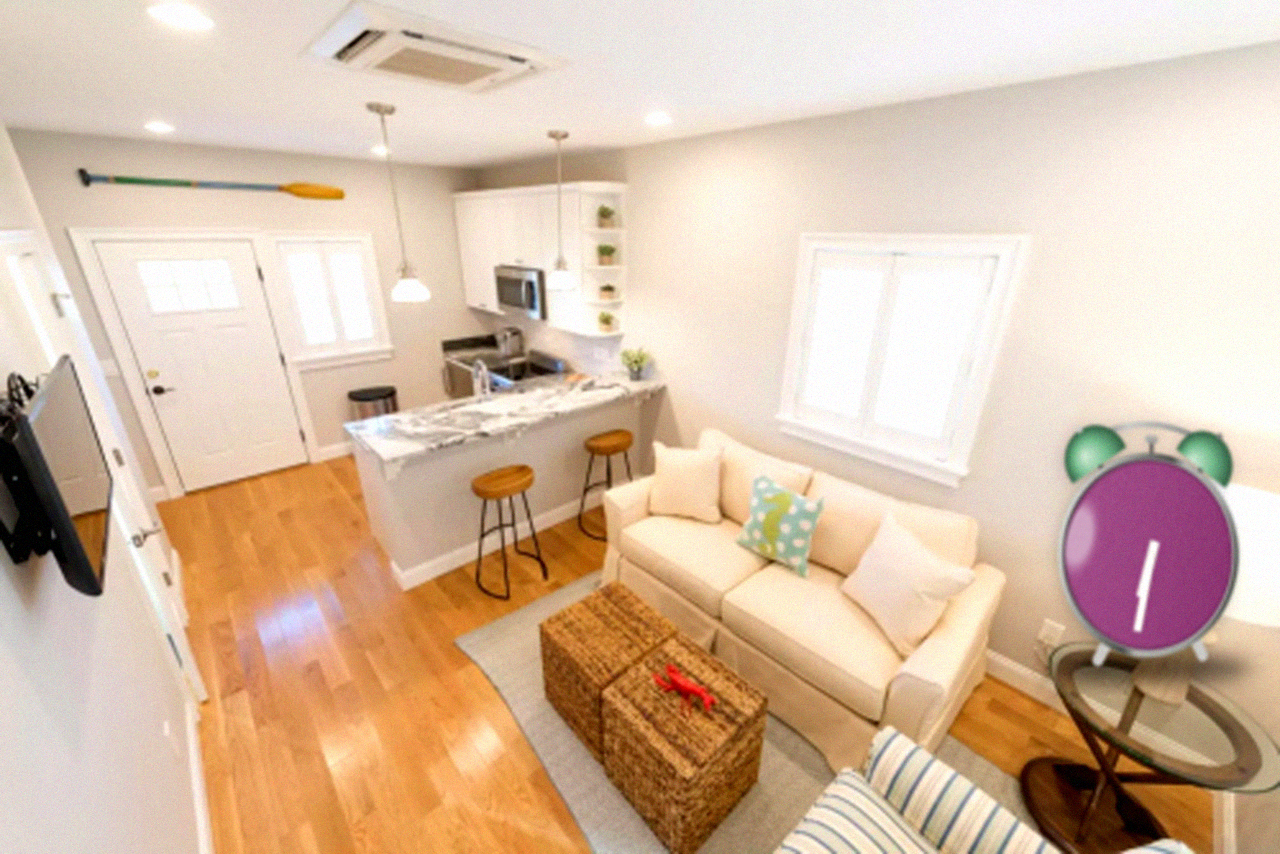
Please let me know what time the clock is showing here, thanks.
6:32
